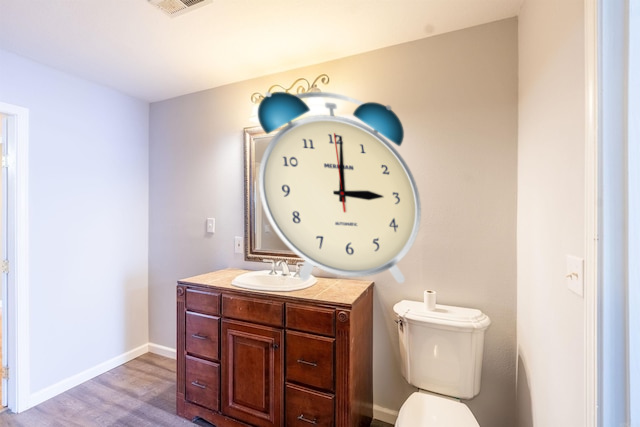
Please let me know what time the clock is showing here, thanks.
3:01:00
